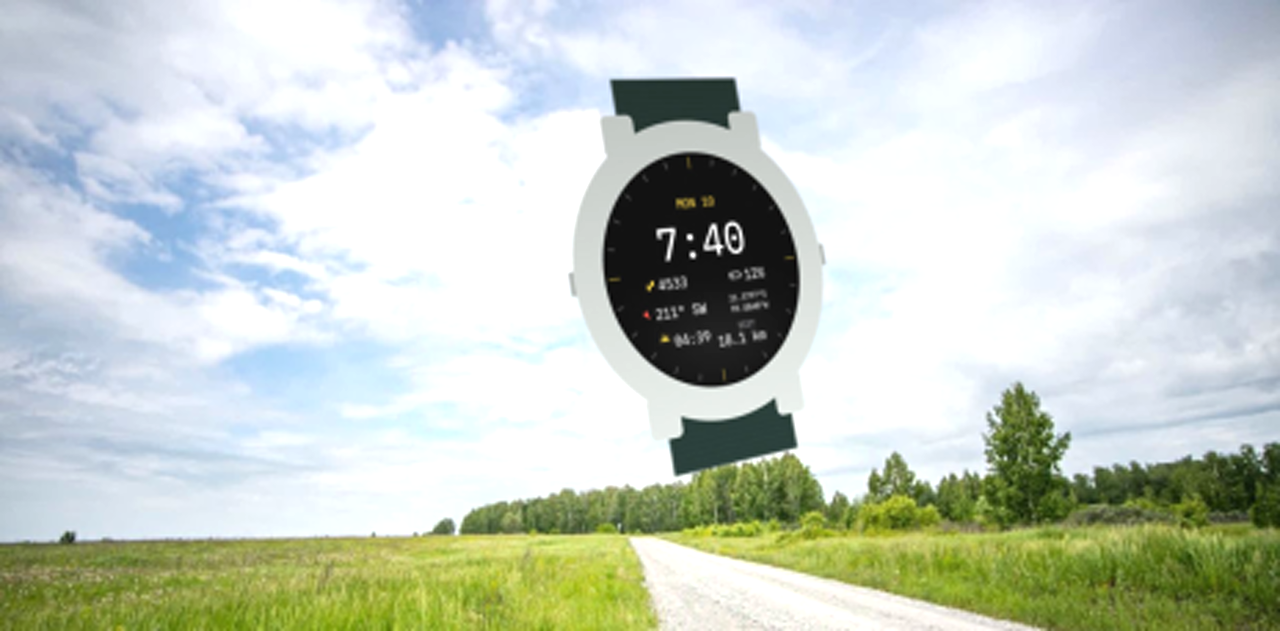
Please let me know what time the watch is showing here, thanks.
7:40
